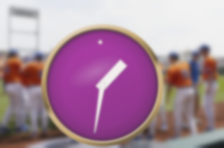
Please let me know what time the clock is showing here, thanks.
1:32
